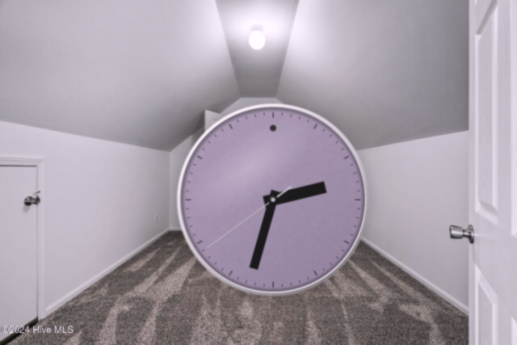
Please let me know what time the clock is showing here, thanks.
2:32:39
